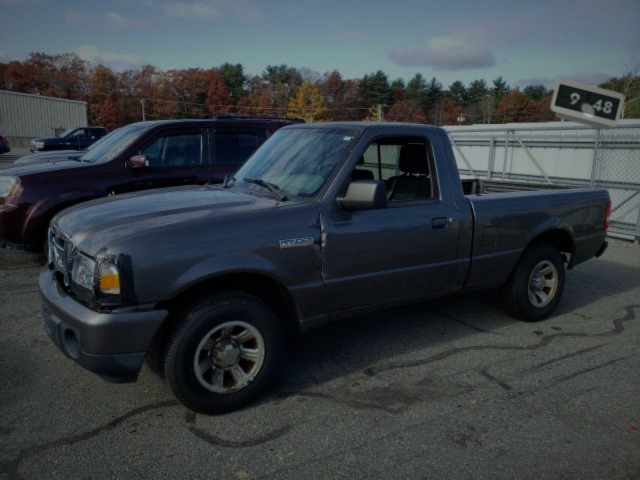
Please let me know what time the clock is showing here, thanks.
9:48
